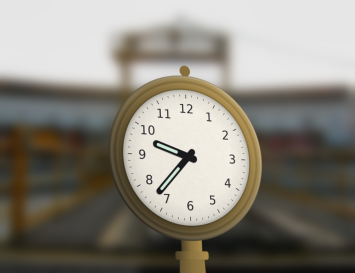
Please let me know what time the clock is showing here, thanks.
9:37
